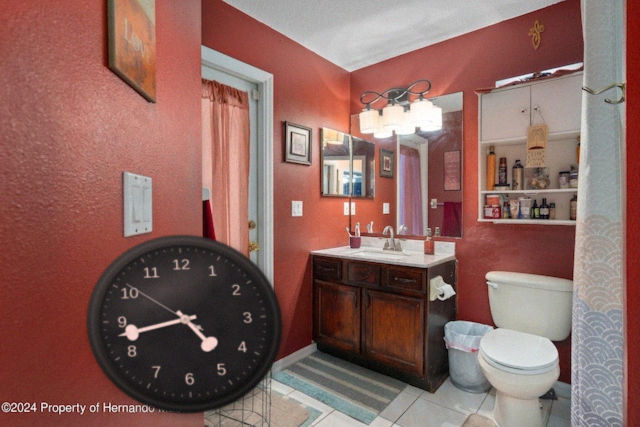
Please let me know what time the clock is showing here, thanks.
4:42:51
